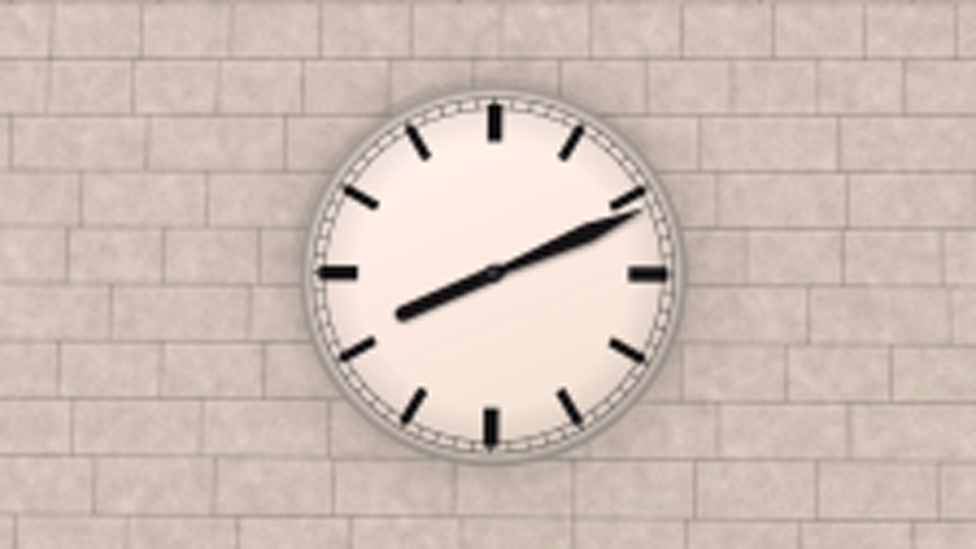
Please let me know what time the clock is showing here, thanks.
8:11
